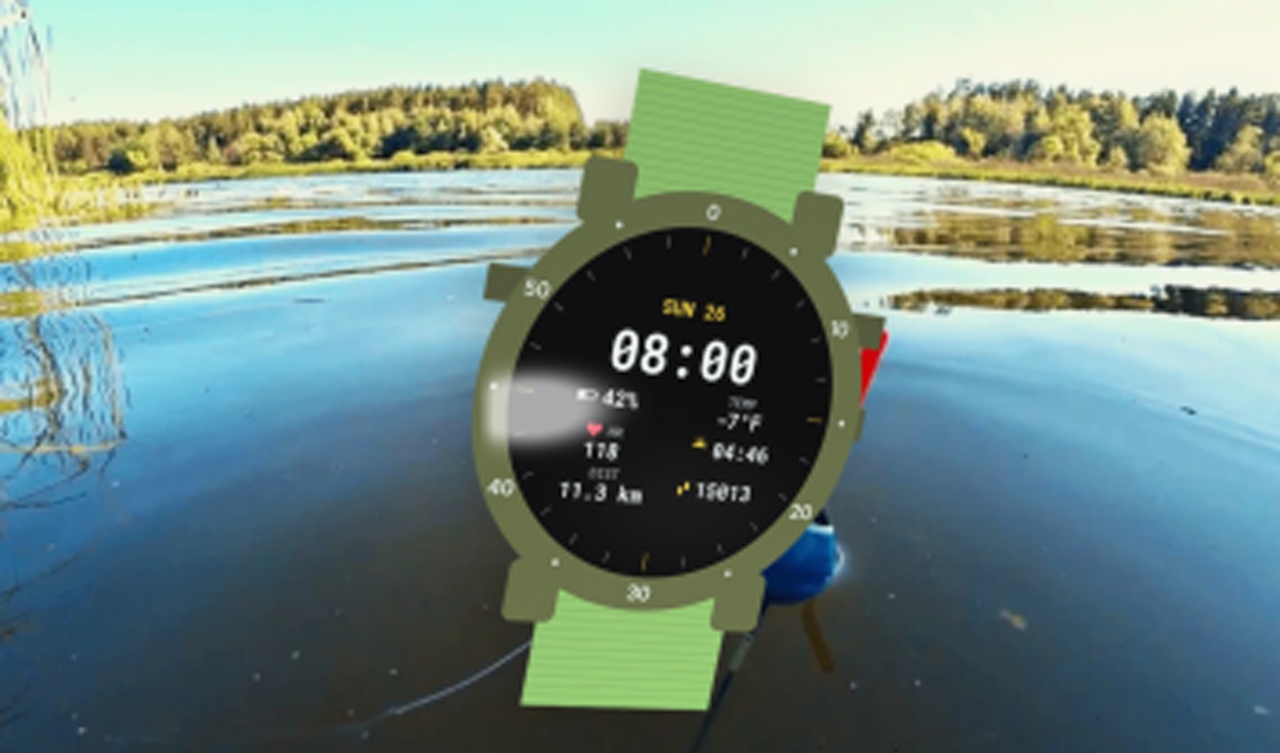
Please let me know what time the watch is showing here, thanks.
8:00
